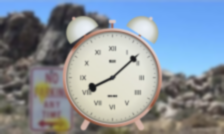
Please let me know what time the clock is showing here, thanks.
8:08
